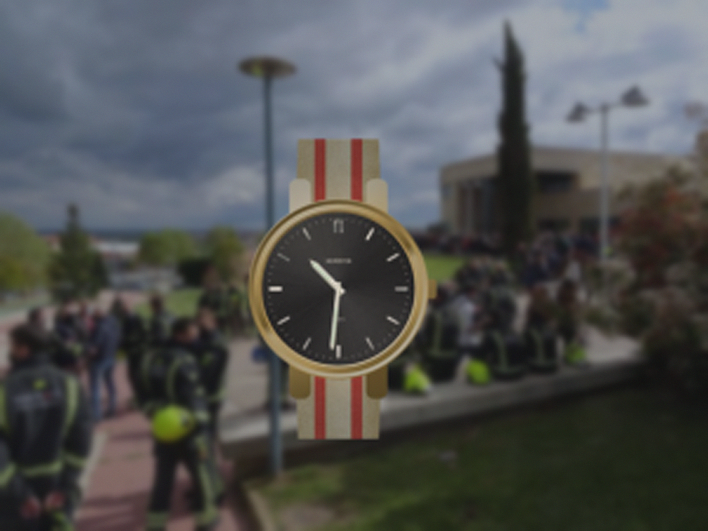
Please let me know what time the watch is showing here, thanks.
10:31
